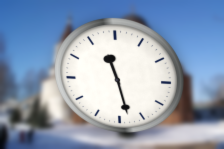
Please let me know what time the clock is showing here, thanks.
11:28
